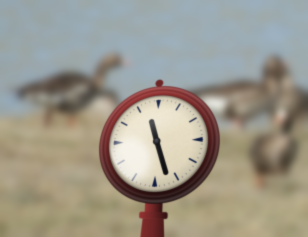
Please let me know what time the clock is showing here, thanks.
11:27
